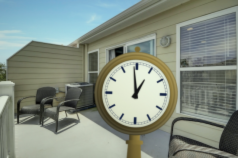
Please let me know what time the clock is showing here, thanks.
12:59
